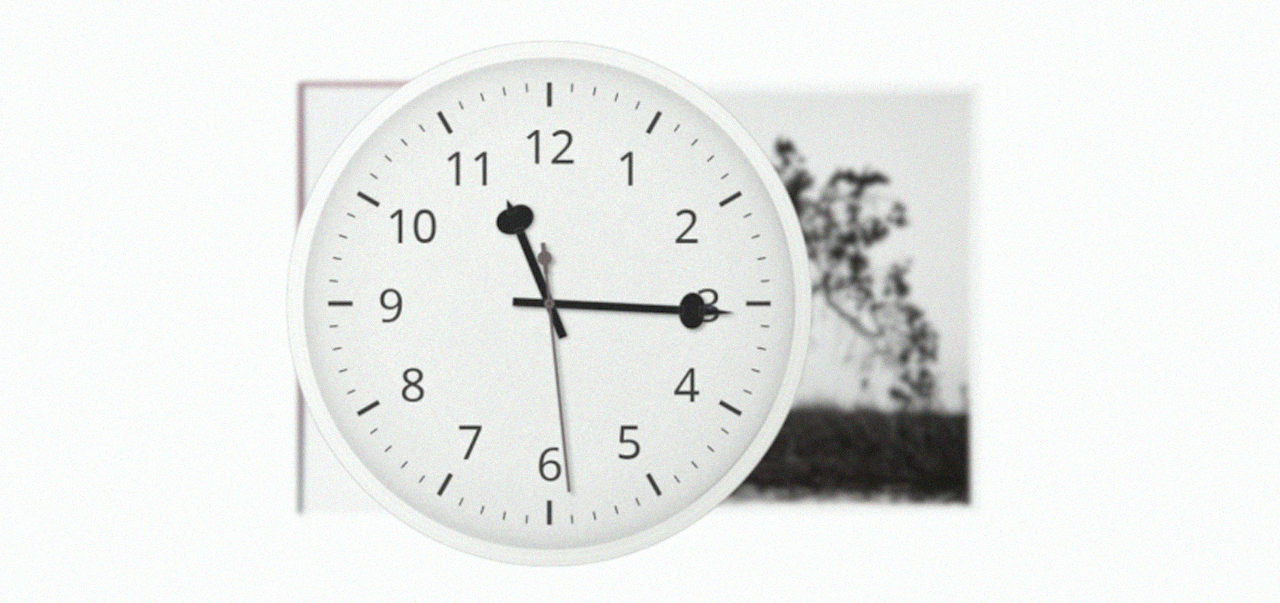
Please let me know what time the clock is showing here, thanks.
11:15:29
